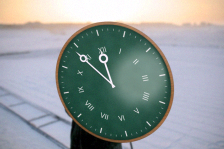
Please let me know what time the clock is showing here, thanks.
11:54
